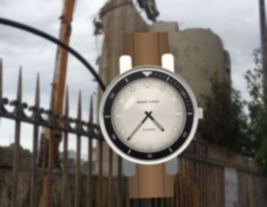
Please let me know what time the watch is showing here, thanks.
4:37
